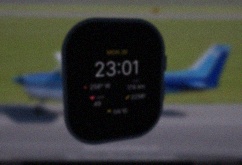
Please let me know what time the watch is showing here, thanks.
23:01
